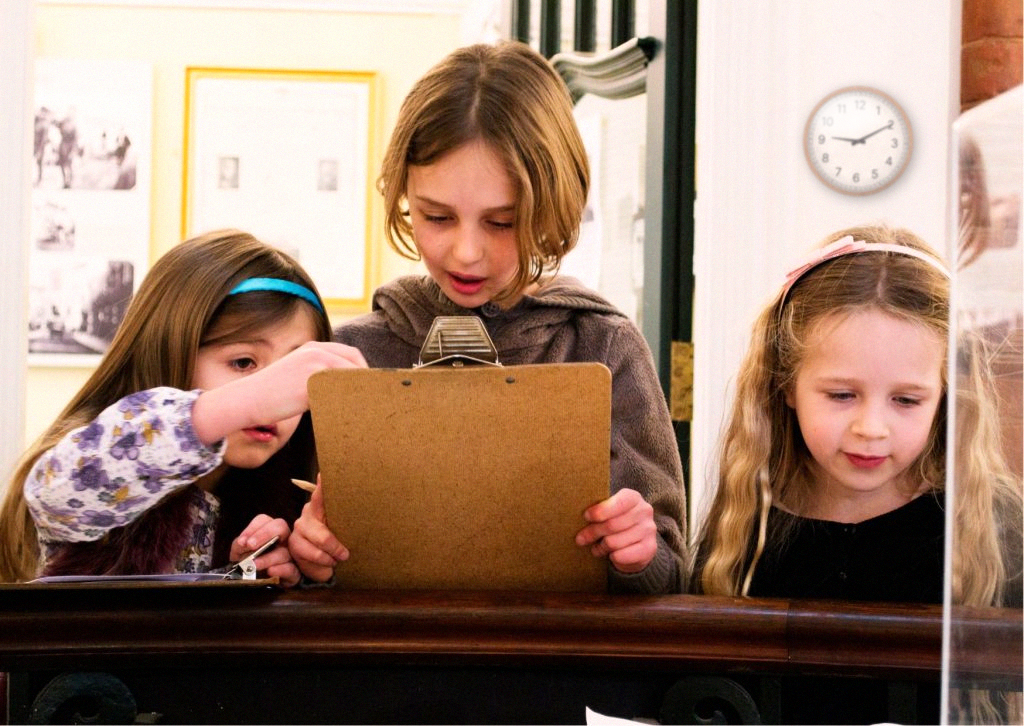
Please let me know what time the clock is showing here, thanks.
9:10
